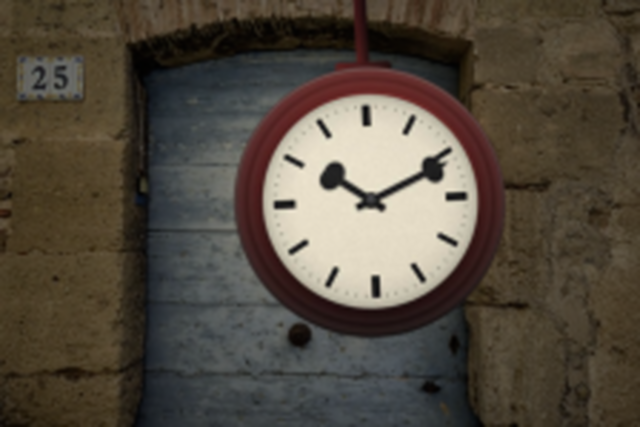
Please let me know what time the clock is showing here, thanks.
10:11
